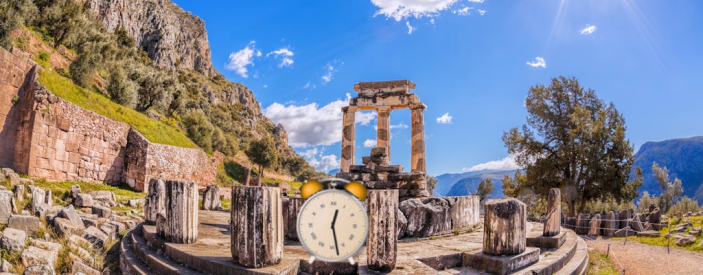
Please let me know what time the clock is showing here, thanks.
12:28
